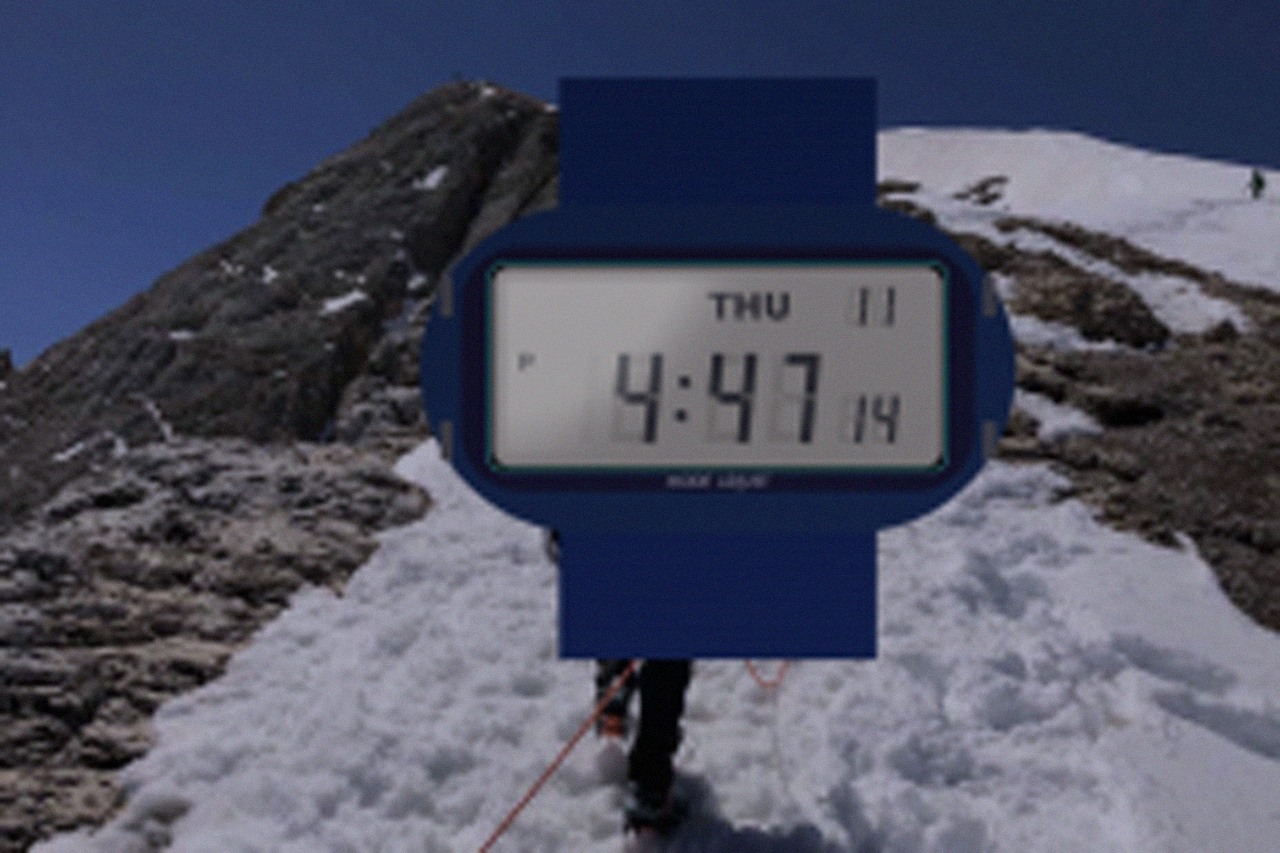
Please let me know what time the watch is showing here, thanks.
4:47:14
